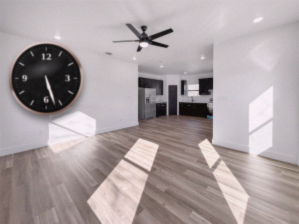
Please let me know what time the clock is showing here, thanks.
5:27
